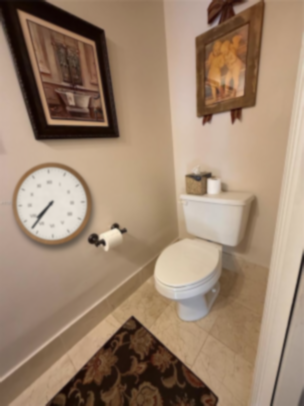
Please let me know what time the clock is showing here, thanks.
7:37
